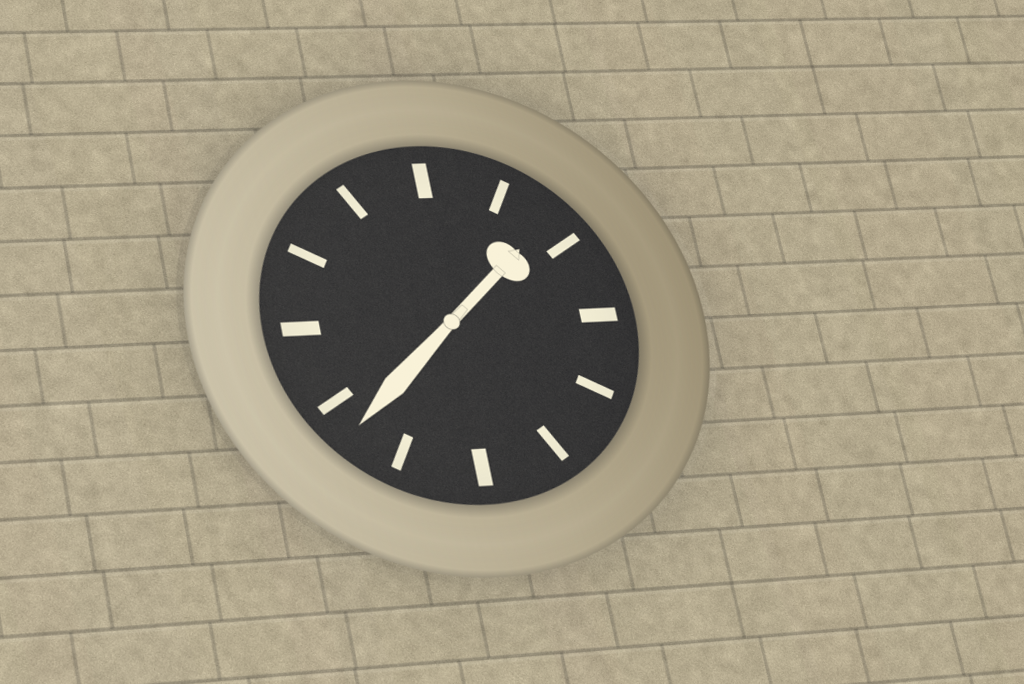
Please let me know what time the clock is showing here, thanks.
1:38
